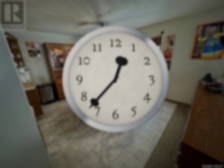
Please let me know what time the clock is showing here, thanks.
12:37
